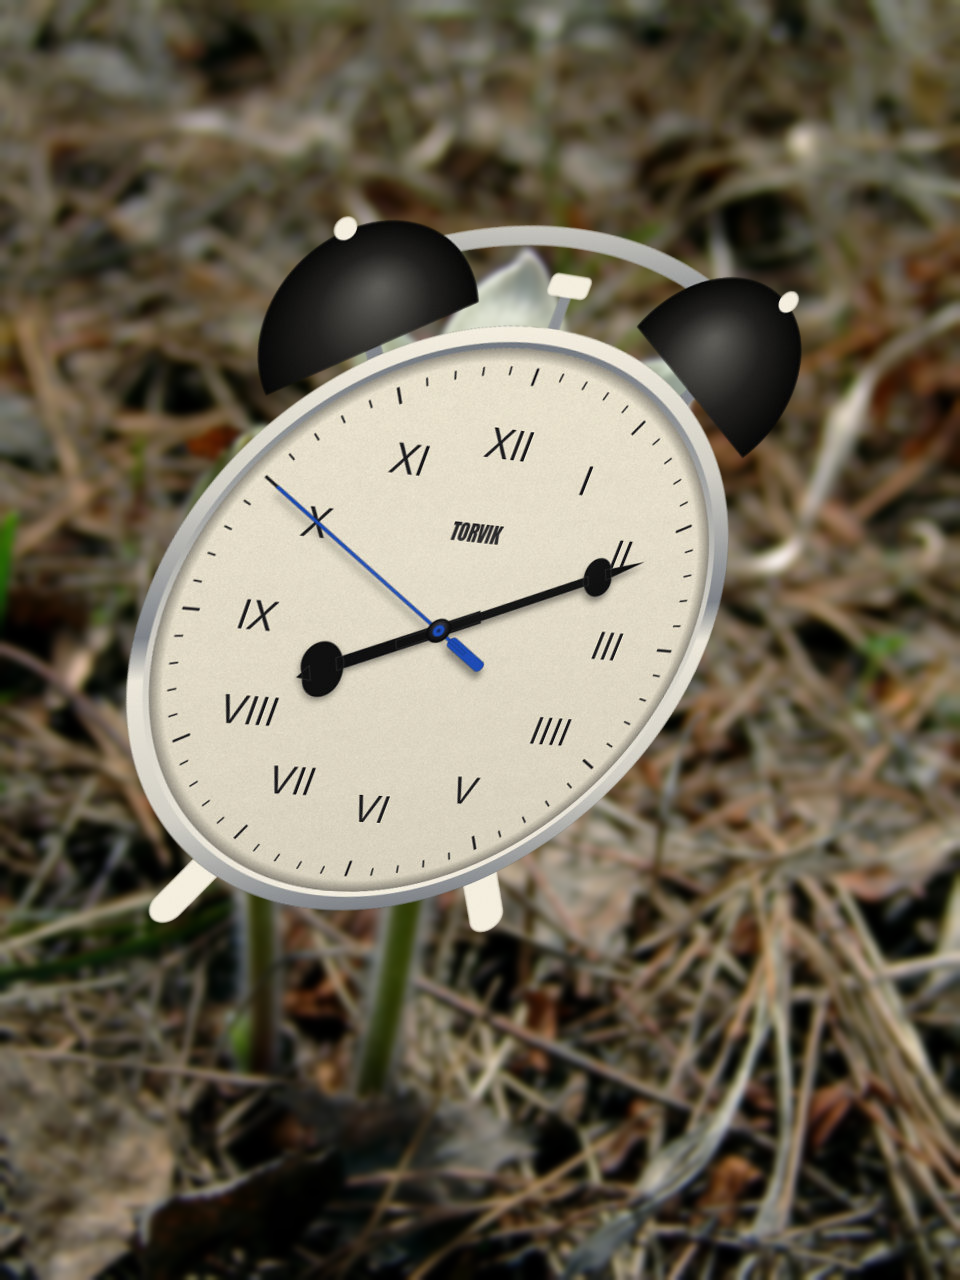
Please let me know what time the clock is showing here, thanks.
8:10:50
